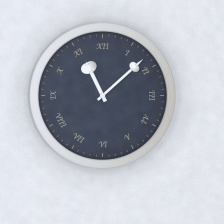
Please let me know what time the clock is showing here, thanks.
11:08
